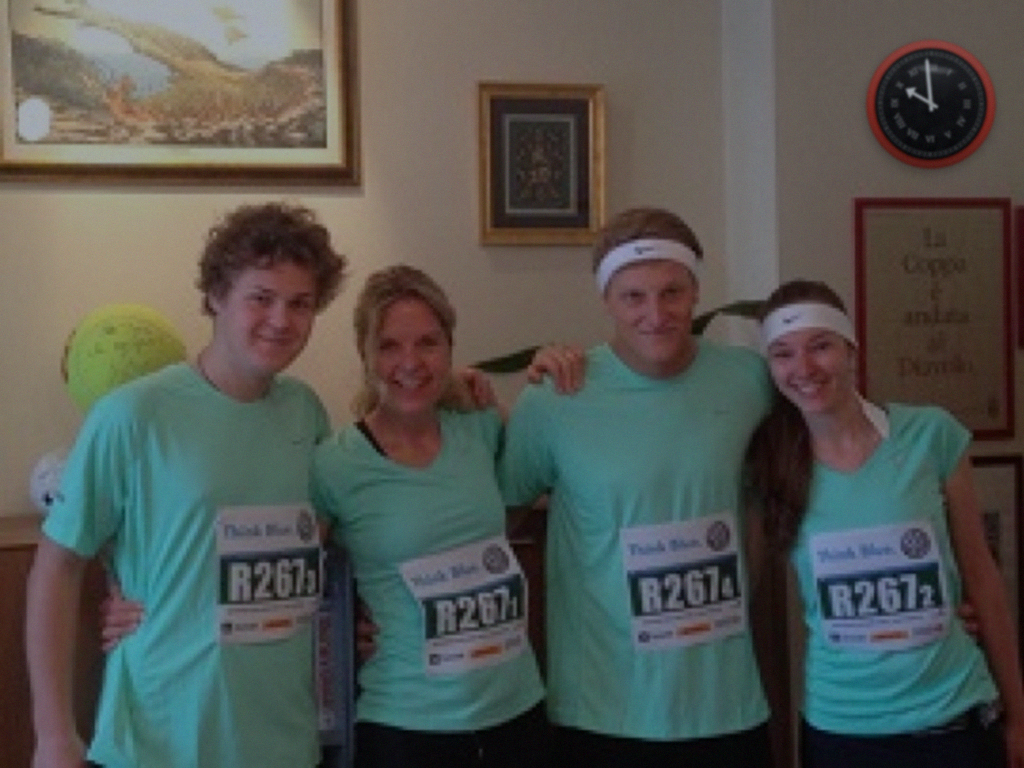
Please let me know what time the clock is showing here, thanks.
9:59
